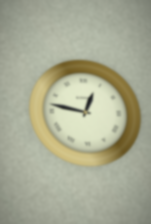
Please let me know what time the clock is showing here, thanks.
12:47
